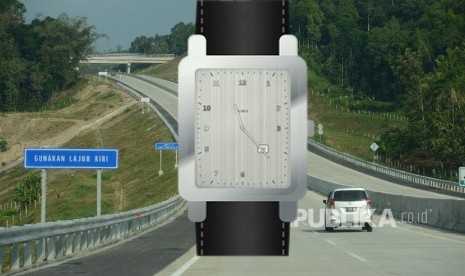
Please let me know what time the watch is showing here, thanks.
11:23
